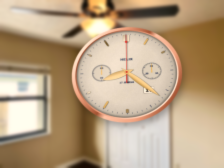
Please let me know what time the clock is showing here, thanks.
8:22
